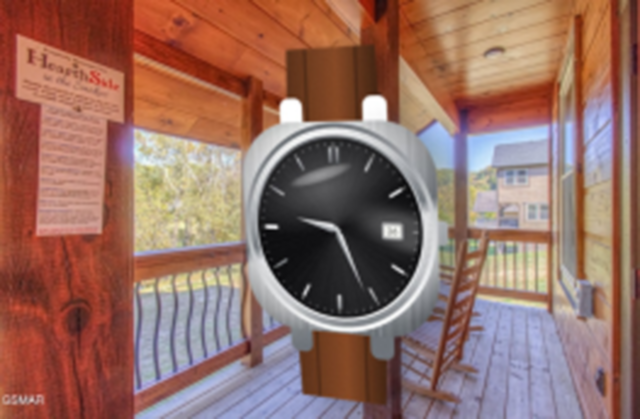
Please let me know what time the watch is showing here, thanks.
9:26
